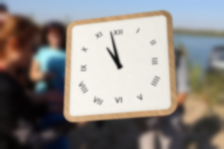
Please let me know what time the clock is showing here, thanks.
10:58
